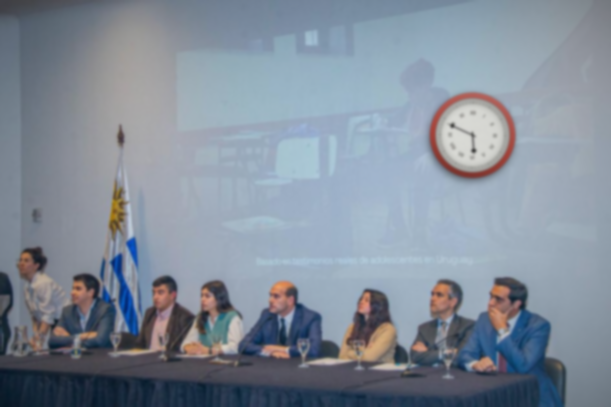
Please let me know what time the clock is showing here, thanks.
5:49
